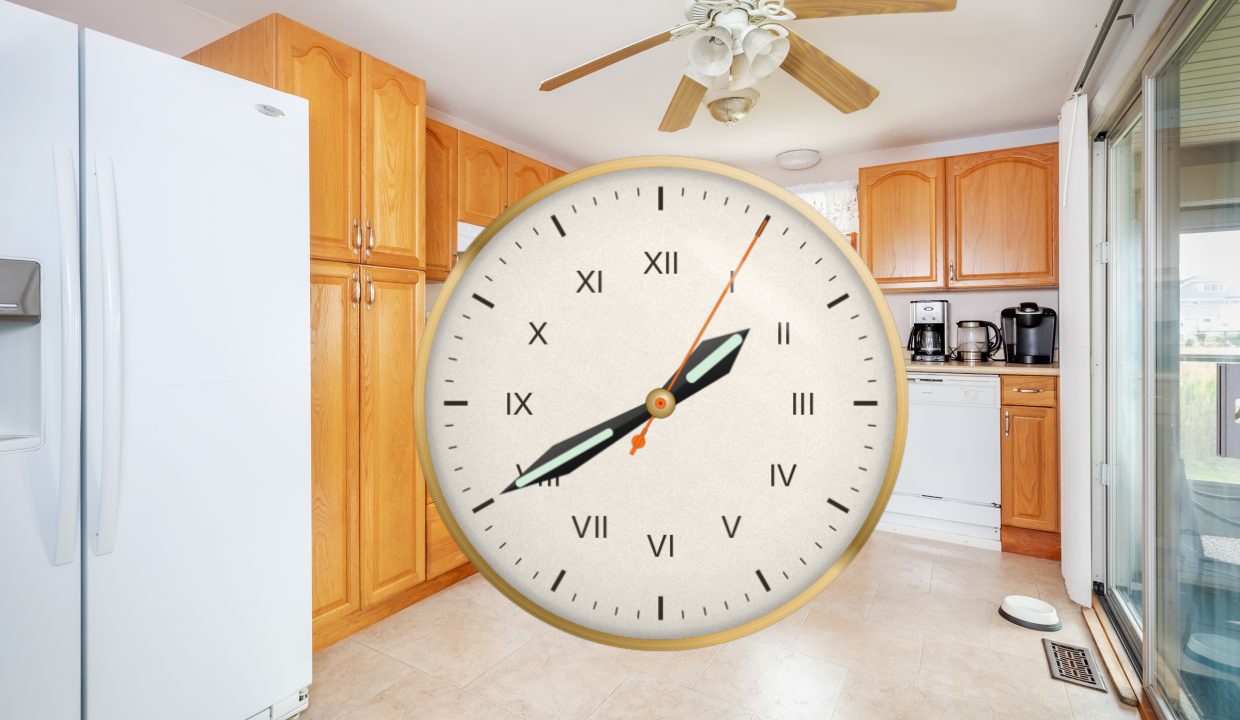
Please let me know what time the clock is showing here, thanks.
1:40:05
